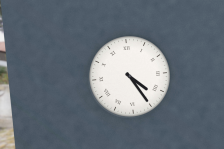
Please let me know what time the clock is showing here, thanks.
4:25
